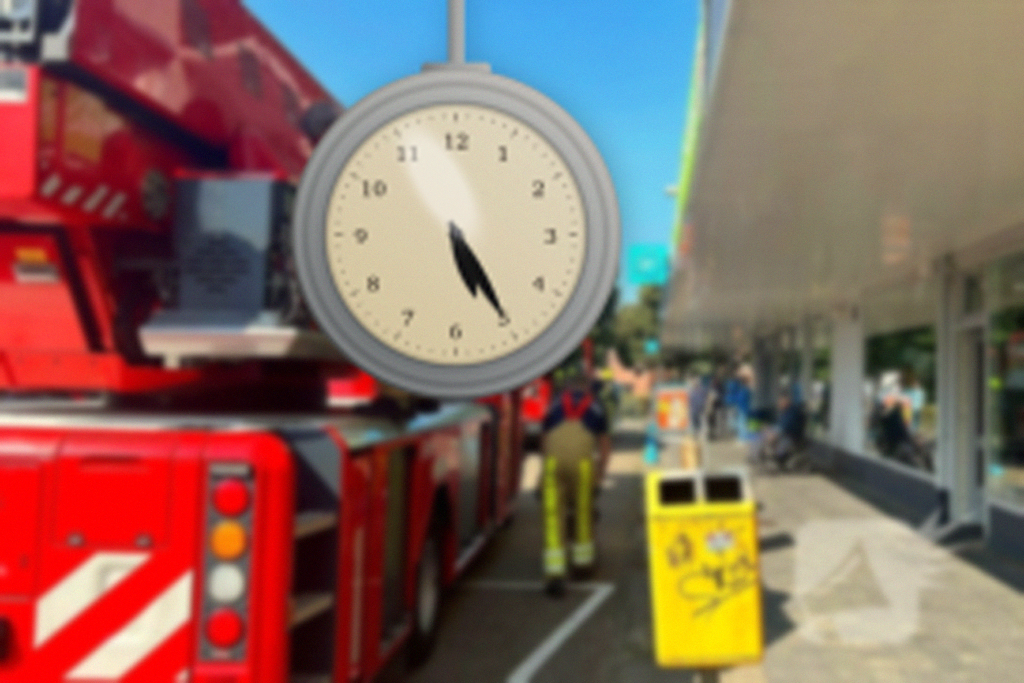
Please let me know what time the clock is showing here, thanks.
5:25
